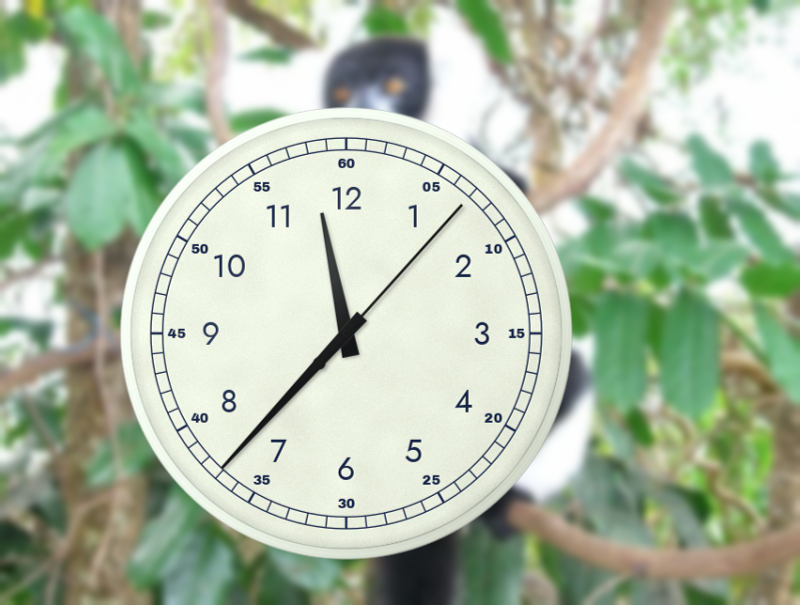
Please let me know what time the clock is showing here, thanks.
11:37:07
